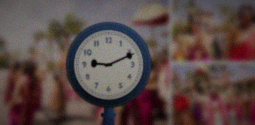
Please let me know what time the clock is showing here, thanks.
9:11
